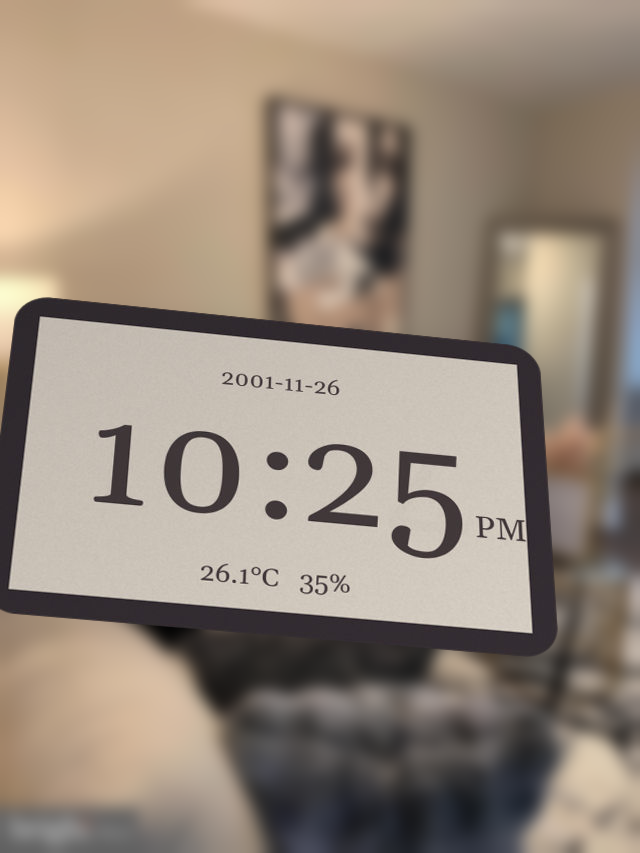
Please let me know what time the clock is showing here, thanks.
10:25
